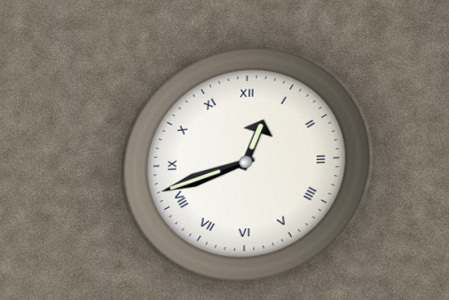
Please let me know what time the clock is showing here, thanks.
12:42
